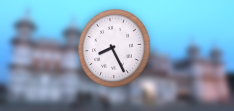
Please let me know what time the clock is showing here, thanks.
8:26
